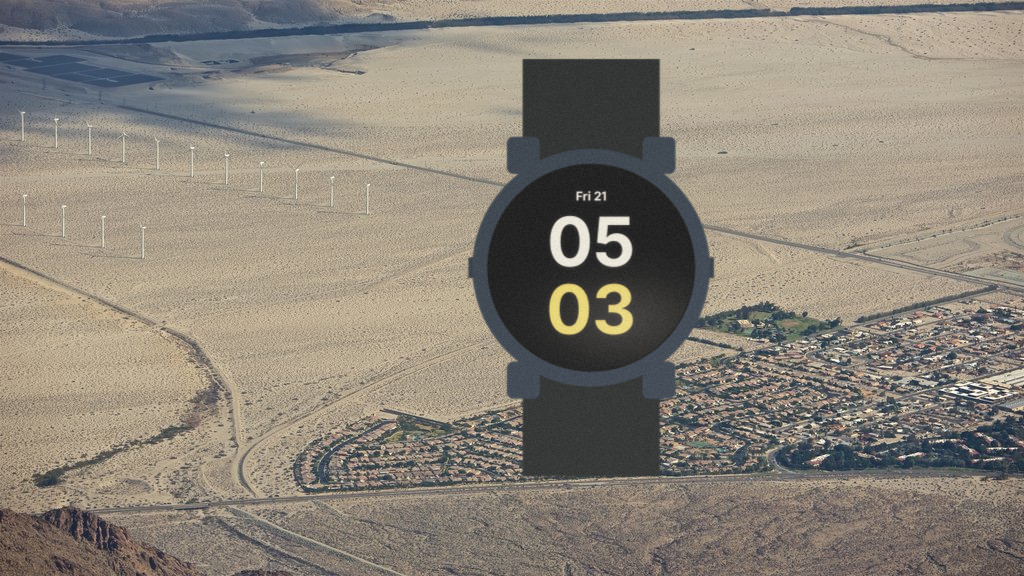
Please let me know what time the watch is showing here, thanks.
5:03
